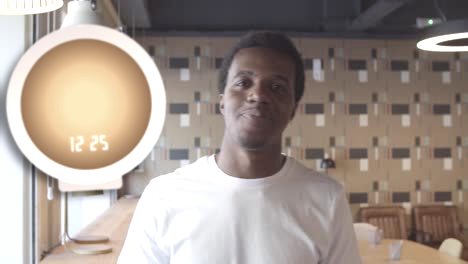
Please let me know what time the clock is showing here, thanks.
12:25
